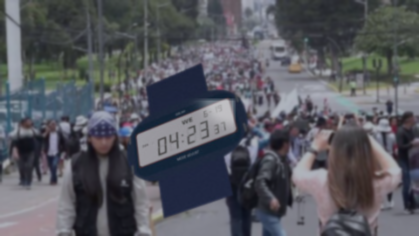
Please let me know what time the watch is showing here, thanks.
4:23
